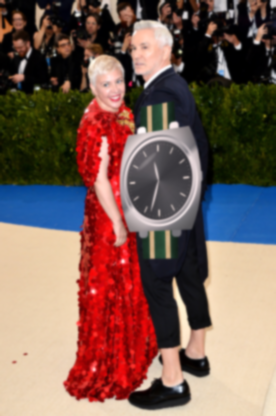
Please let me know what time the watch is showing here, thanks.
11:33
